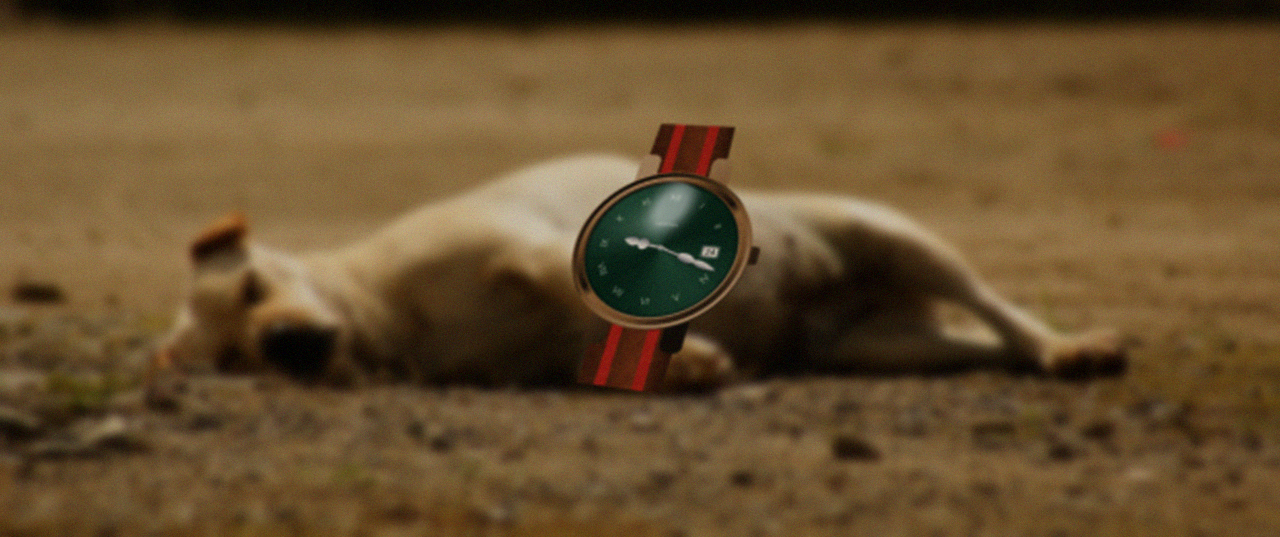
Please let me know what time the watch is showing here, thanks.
9:18
